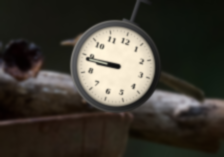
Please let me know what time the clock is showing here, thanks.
8:44
